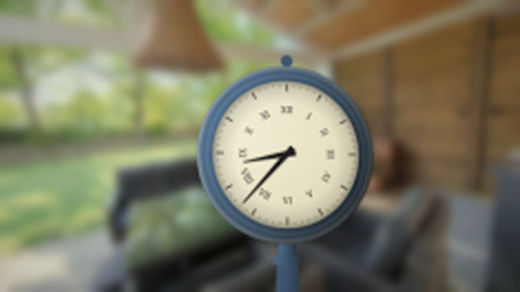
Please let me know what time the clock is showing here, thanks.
8:37
